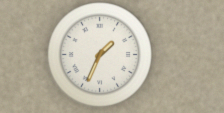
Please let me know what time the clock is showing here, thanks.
1:34
